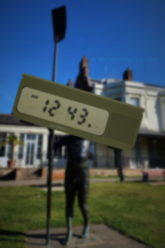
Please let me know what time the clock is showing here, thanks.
12:43
